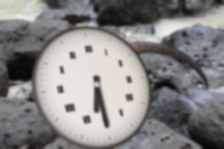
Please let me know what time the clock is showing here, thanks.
6:30
